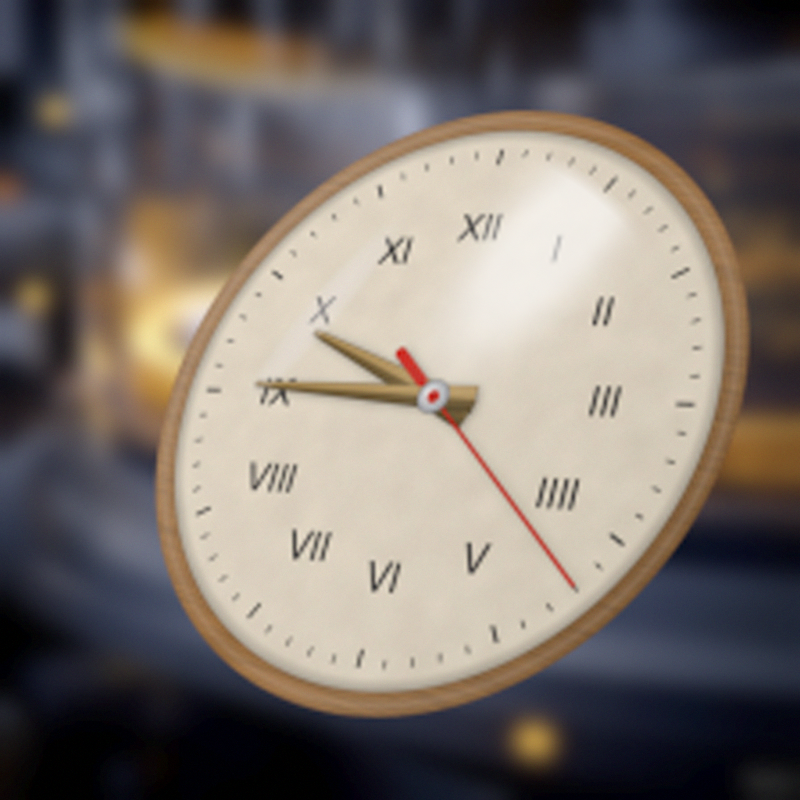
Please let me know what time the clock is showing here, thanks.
9:45:22
